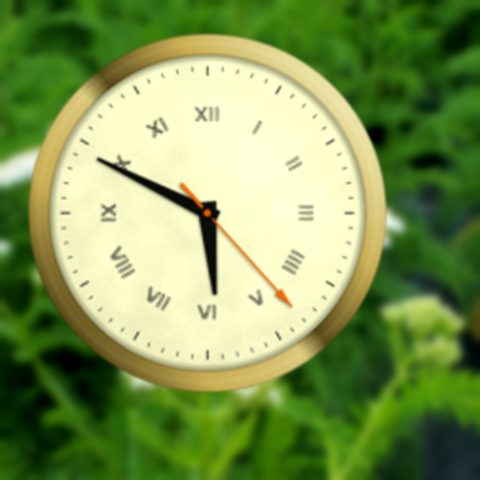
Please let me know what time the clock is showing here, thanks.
5:49:23
